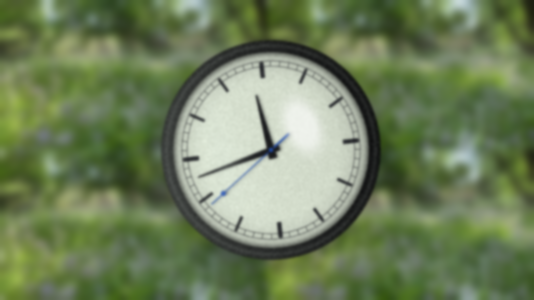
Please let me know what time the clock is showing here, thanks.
11:42:39
